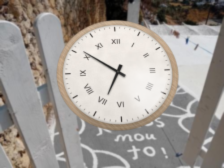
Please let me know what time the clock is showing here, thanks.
6:51
